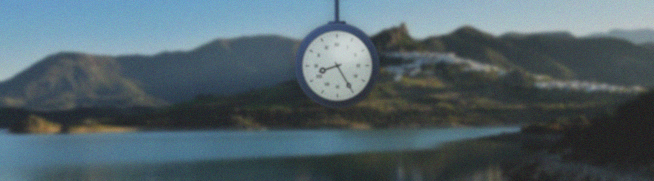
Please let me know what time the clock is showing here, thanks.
8:25
